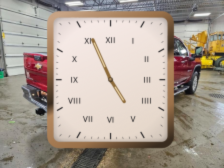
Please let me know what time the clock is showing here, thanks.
4:56
